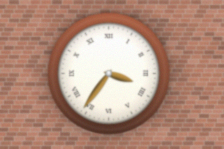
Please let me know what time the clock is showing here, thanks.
3:36
